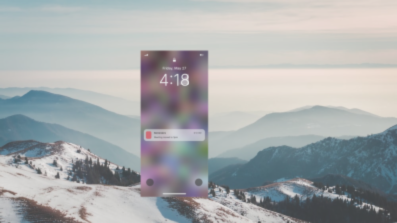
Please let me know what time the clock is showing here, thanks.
4:18
